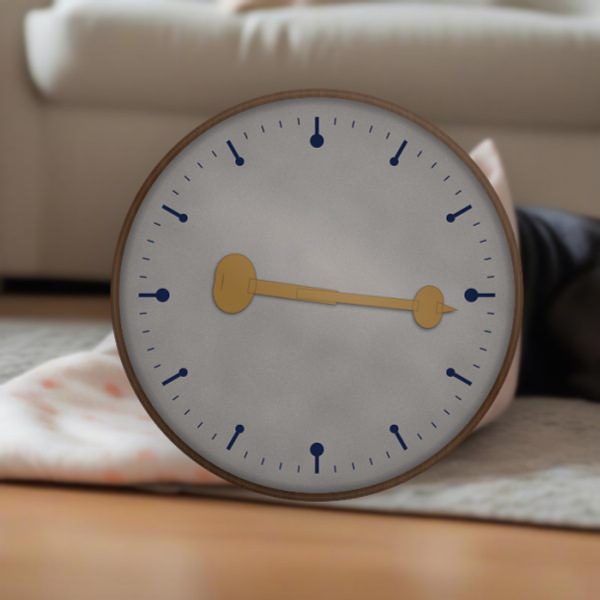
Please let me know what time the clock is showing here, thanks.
9:16
